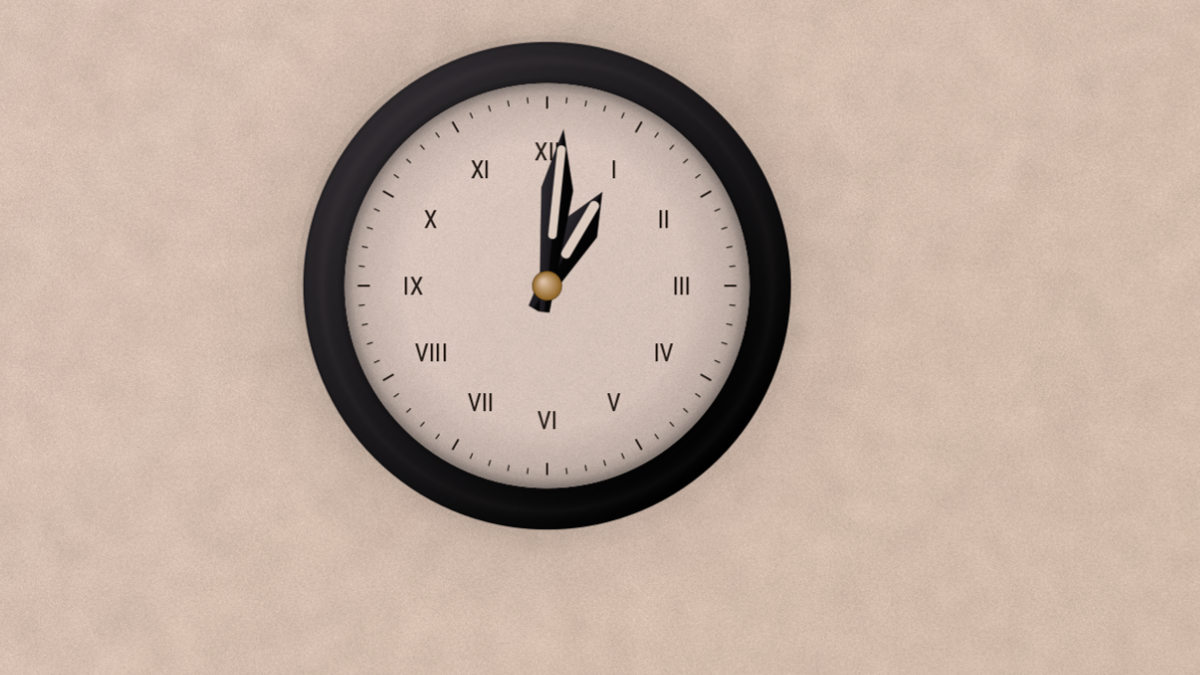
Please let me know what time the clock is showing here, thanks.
1:01
